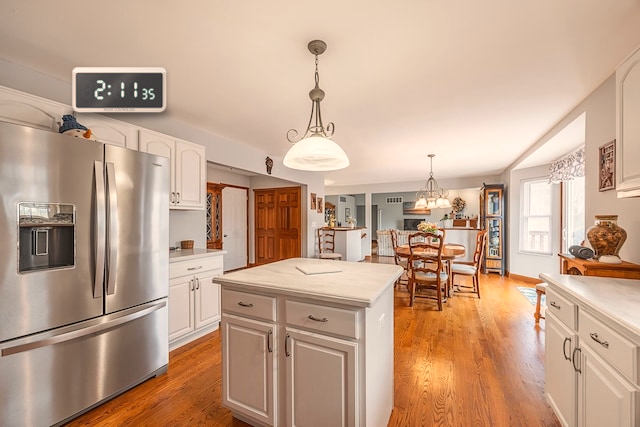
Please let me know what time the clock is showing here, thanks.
2:11:35
